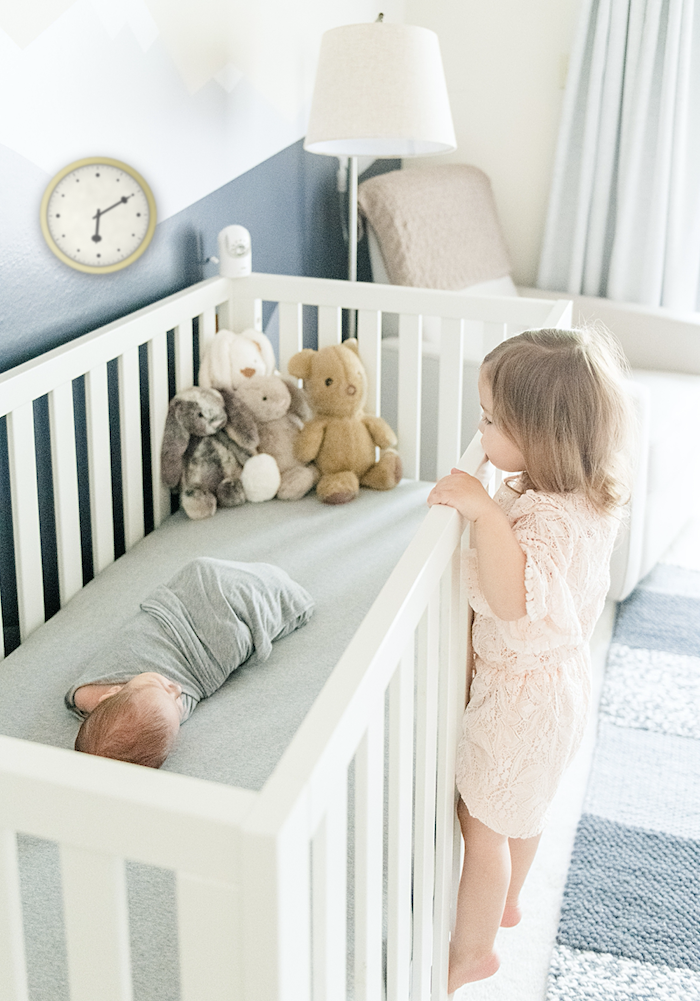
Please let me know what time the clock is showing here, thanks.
6:10
